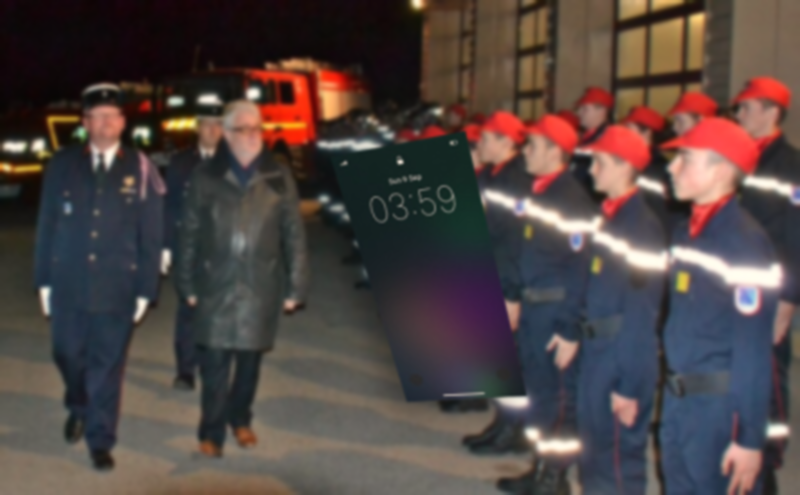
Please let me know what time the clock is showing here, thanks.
3:59
